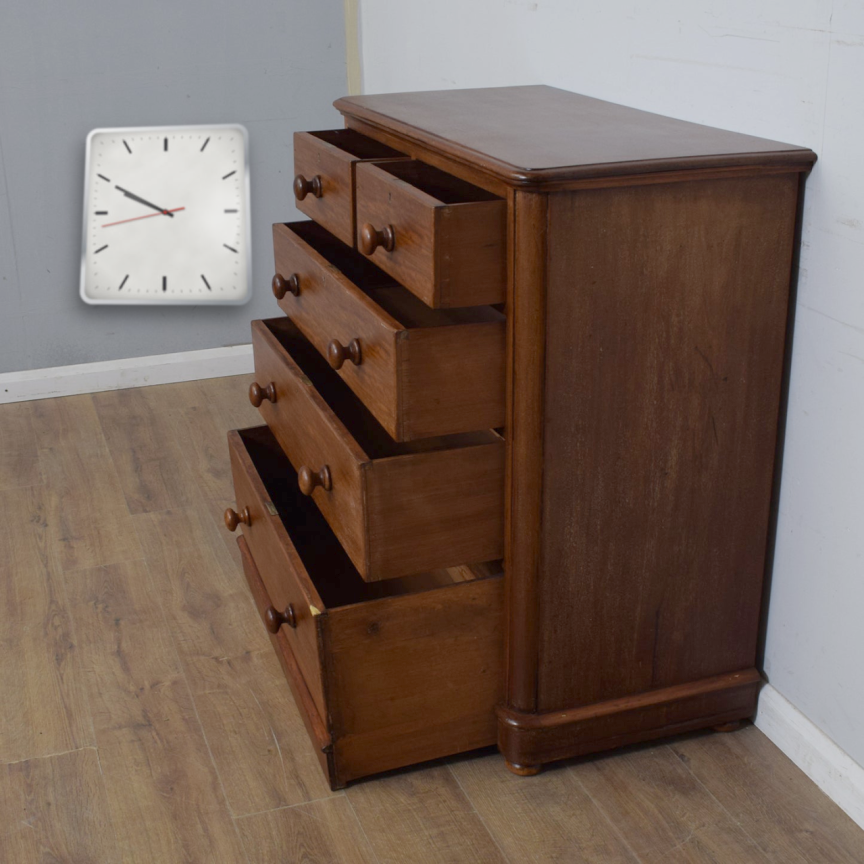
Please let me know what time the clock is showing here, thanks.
9:49:43
